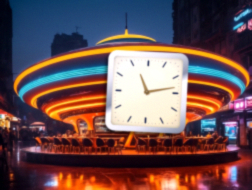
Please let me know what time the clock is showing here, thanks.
11:13
